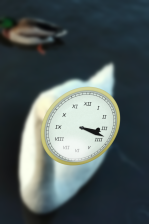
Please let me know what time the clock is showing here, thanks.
3:18
